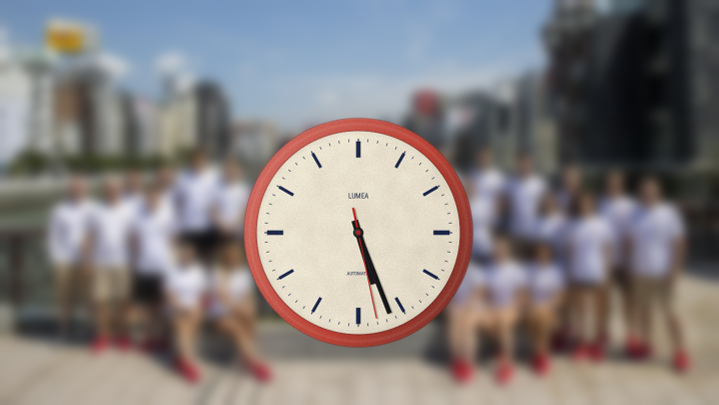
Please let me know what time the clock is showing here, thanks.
5:26:28
